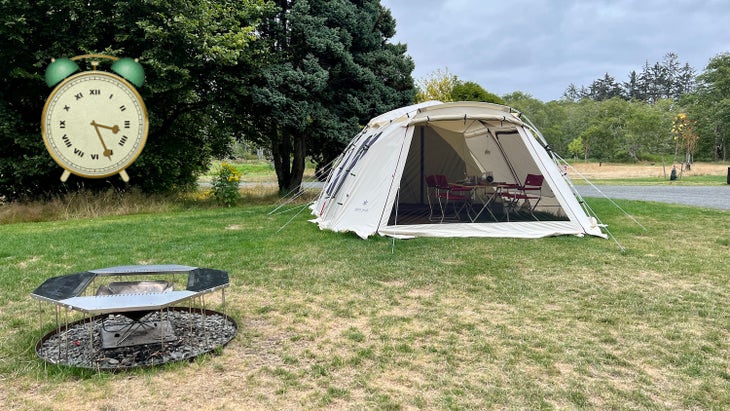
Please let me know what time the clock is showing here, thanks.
3:26
